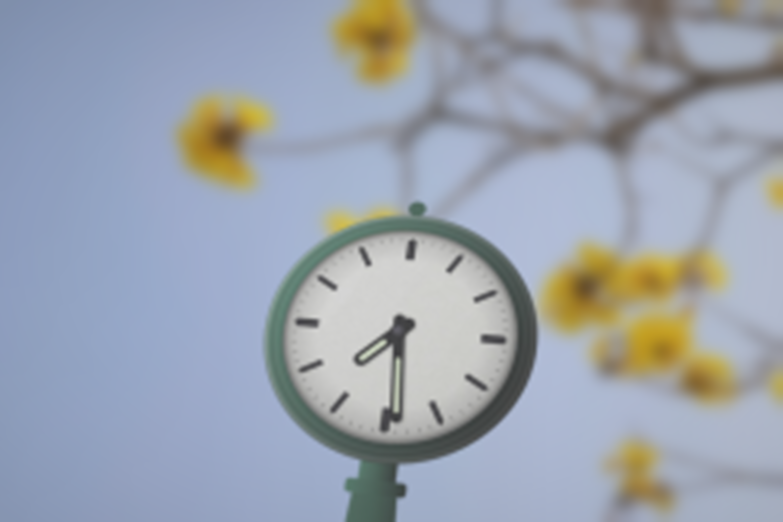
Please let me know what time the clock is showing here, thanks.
7:29
